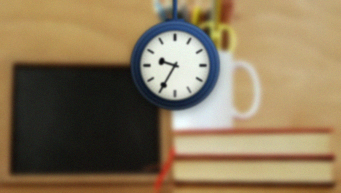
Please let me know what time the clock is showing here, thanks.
9:35
